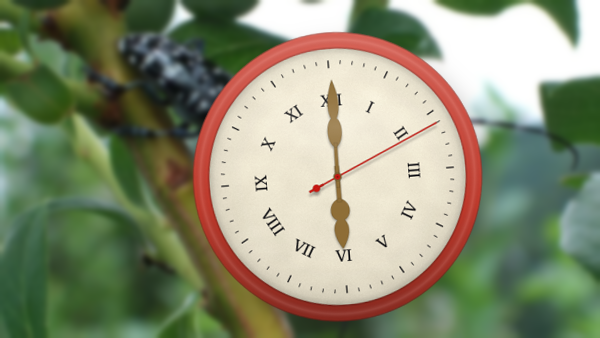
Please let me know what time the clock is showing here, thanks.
6:00:11
